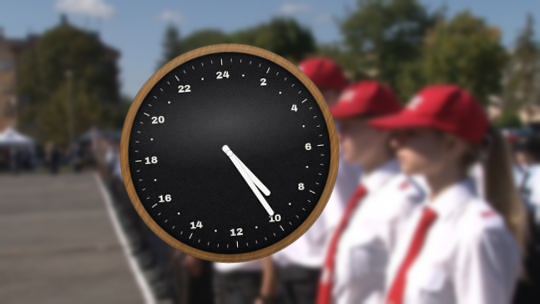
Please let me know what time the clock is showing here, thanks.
9:25
